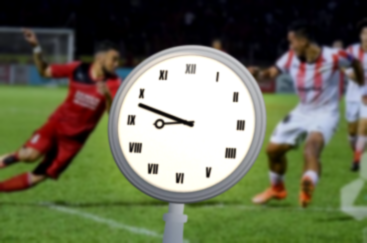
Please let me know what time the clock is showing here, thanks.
8:48
